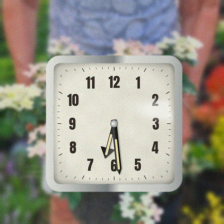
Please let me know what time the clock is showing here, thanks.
6:29
